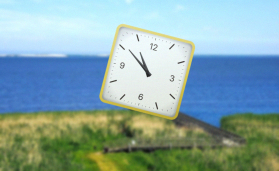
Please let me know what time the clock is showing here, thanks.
10:51
